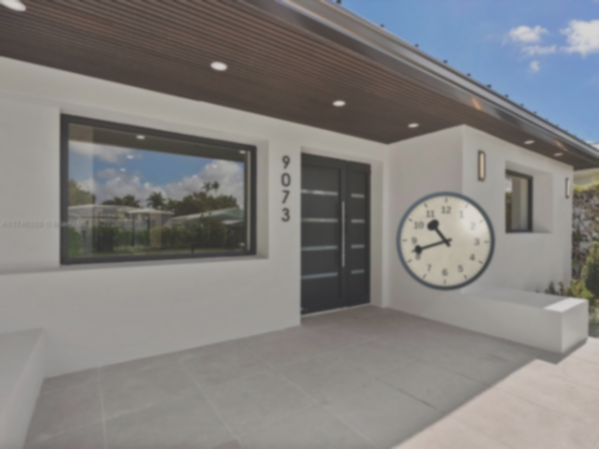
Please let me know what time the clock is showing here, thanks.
10:42
